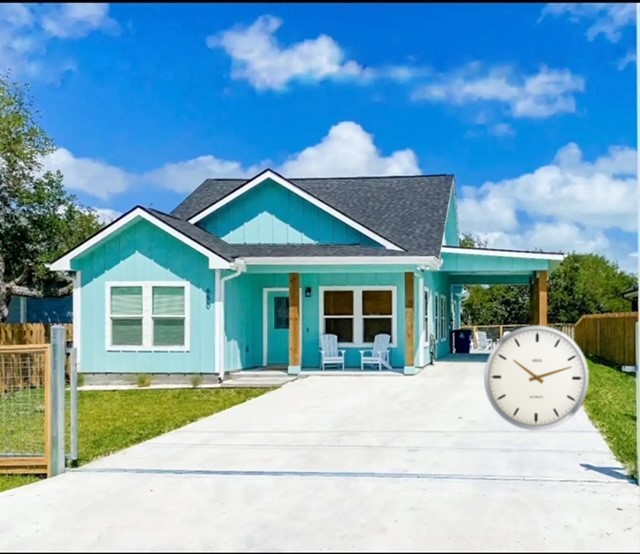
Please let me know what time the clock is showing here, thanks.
10:12
